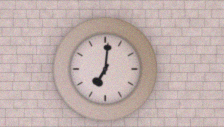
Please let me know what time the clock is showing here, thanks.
7:01
